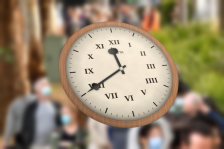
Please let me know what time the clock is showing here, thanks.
11:40
